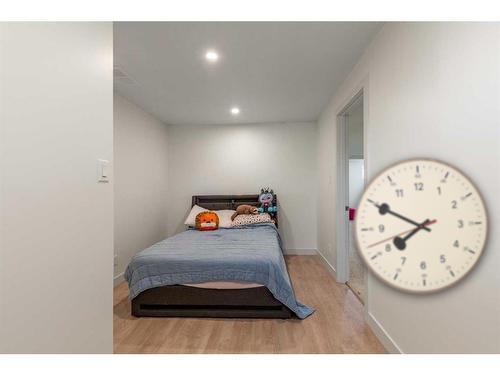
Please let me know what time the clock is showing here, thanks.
7:49:42
